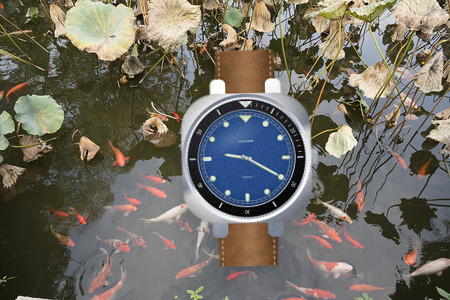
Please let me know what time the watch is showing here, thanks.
9:20
